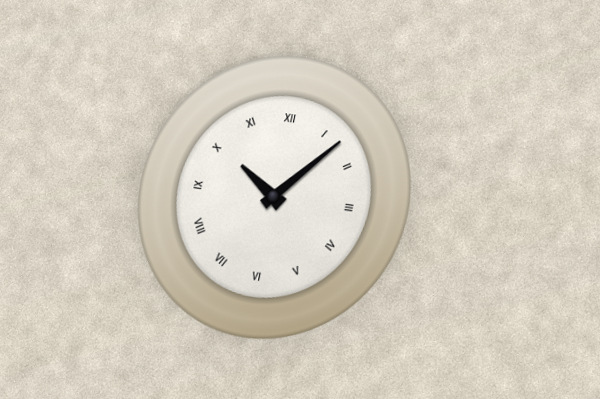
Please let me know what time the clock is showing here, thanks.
10:07
